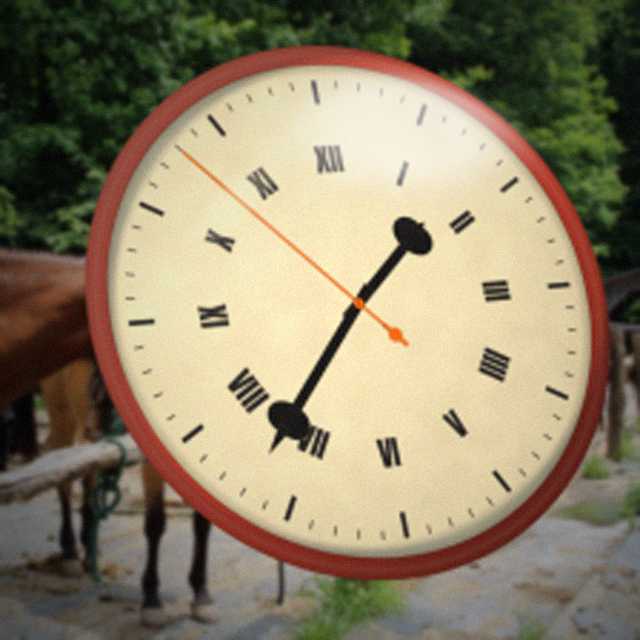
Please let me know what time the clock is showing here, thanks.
1:36:53
